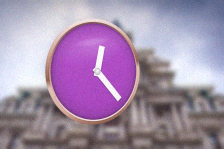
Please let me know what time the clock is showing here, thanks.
12:23
